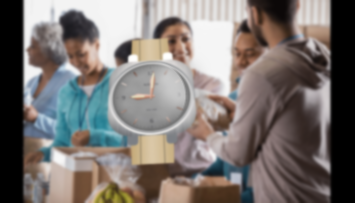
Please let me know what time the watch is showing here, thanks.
9:01
